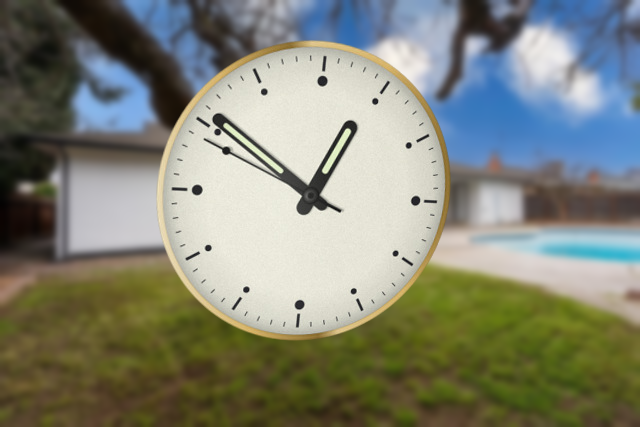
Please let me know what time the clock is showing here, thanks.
12:50:49
